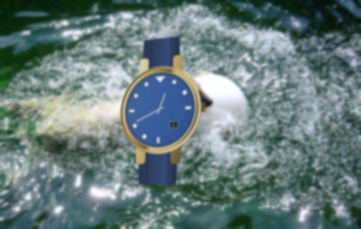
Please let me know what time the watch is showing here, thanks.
12:41
